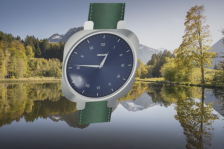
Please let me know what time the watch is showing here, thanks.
12:46
